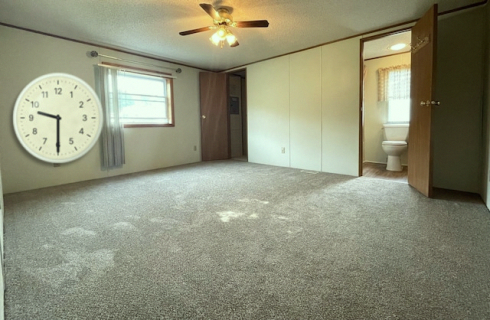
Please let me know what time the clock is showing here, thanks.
9:30
